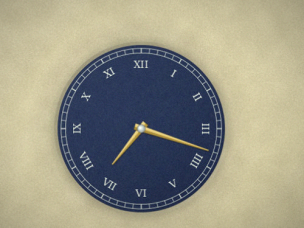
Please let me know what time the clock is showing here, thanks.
7:18
